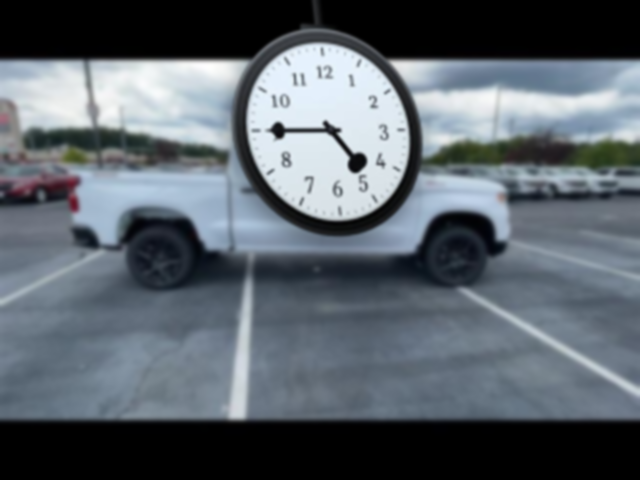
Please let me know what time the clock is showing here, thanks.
4:45
